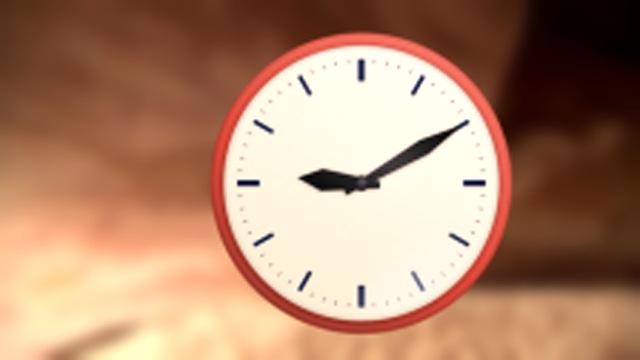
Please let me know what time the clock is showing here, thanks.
9:10
